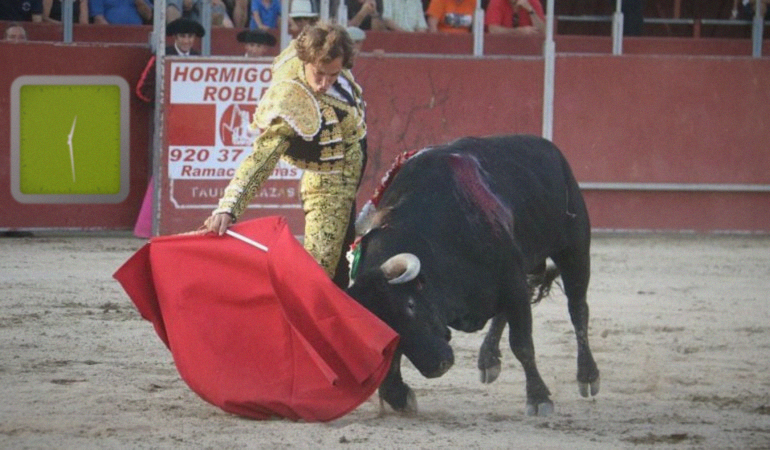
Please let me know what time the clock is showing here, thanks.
12:29
